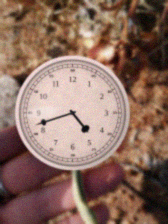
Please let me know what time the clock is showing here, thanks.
4:42
